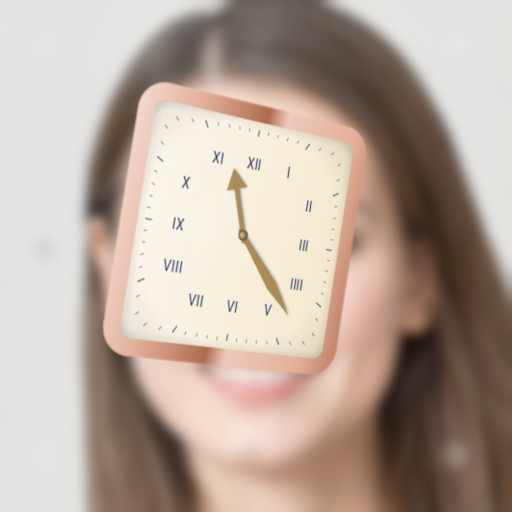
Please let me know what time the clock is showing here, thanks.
11:23
